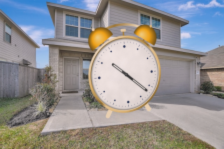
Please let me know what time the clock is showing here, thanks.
10:22
